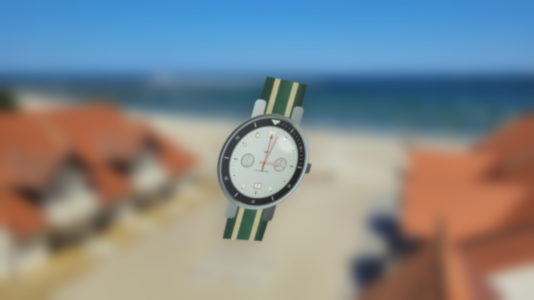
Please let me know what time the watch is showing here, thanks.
3:02
